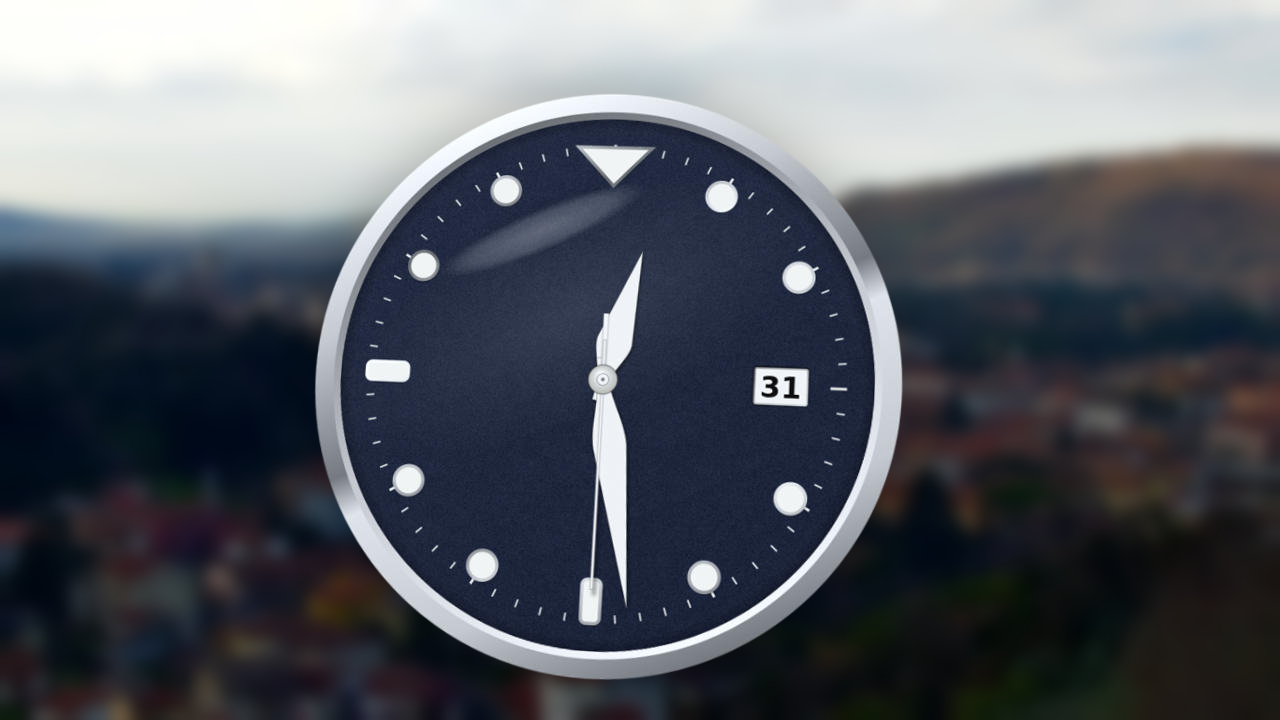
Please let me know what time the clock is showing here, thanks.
12:28:30
